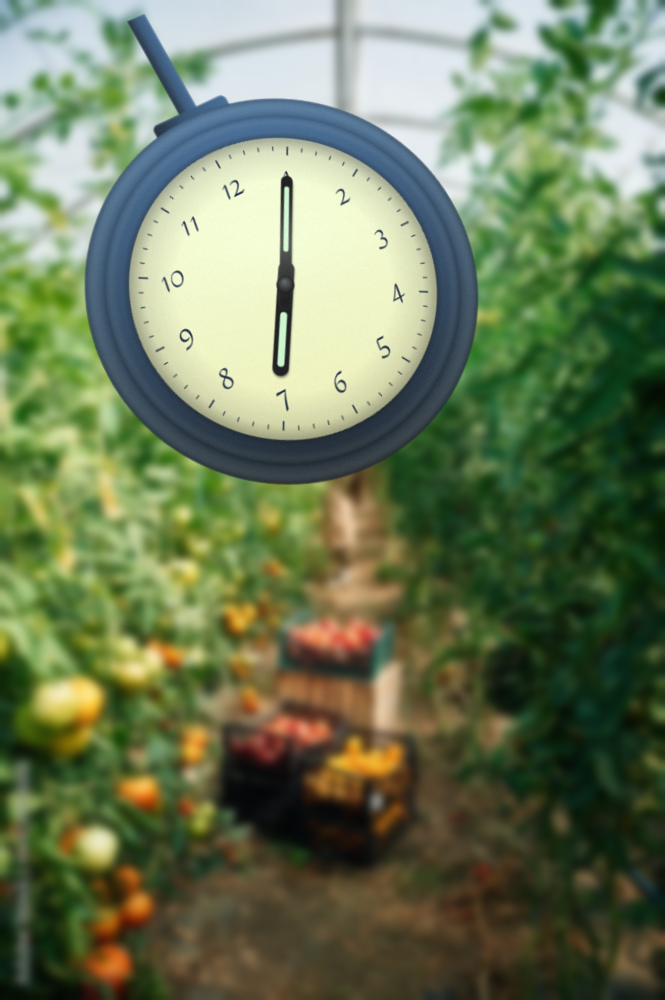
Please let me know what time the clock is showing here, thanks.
7:05
